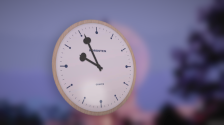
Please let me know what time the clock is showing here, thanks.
9:56
